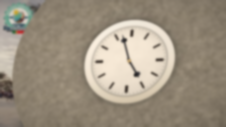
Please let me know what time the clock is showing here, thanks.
4:57
